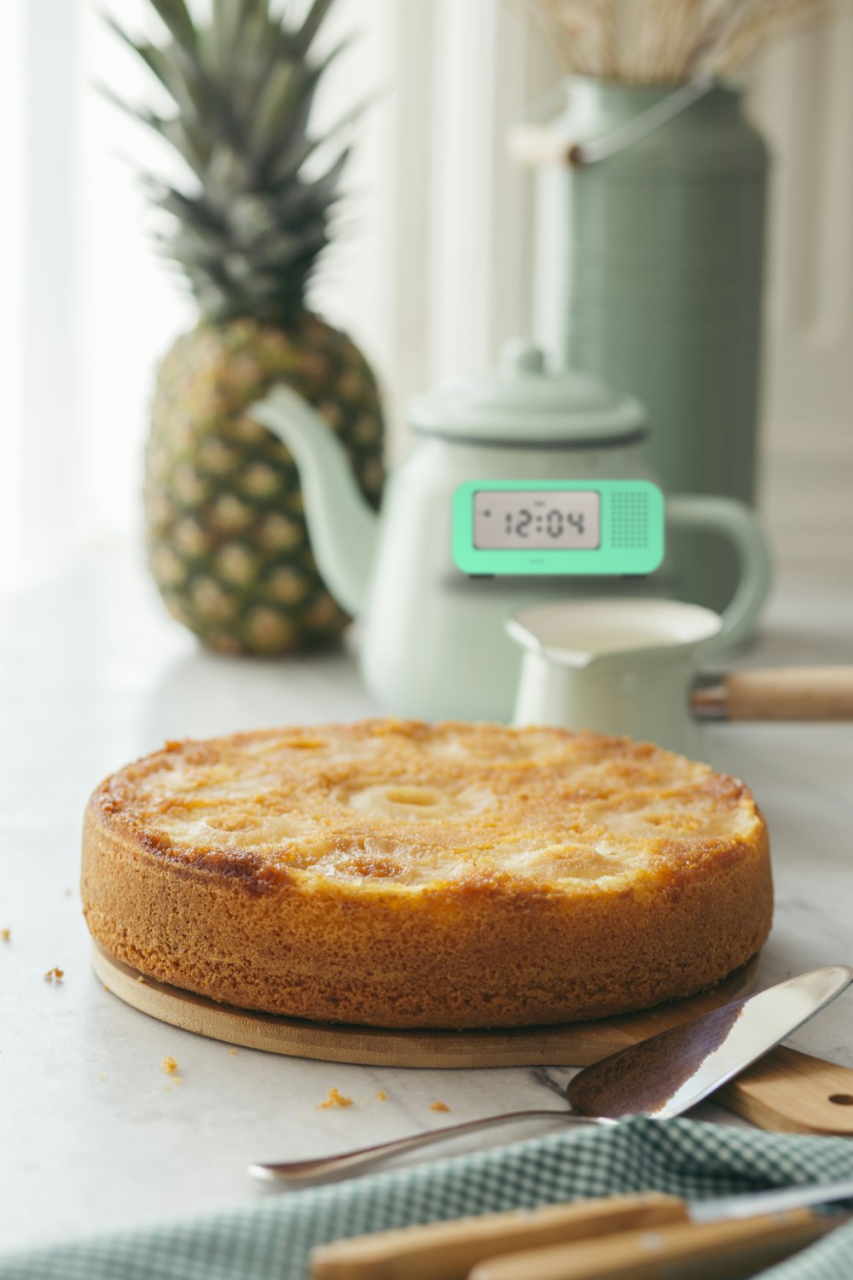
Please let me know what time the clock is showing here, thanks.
12:04
